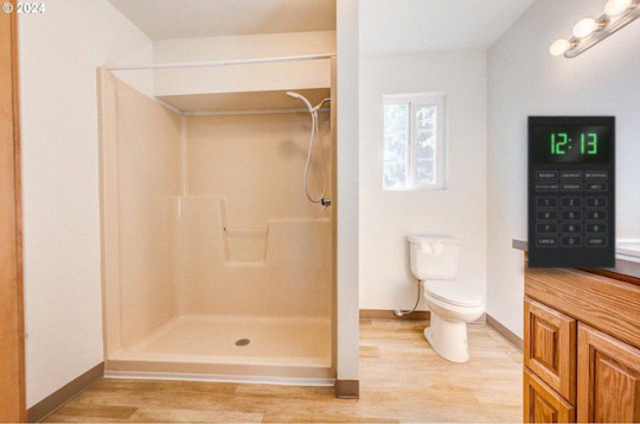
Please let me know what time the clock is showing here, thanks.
12:13
